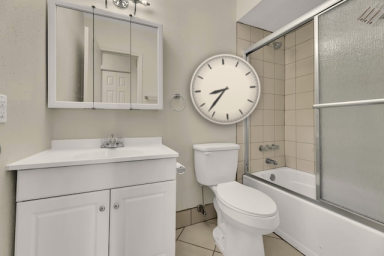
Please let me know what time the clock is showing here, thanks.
8:37
